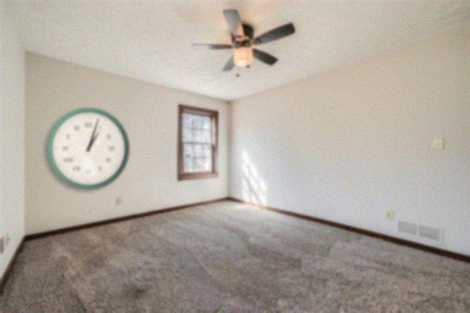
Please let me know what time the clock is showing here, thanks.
1:03
